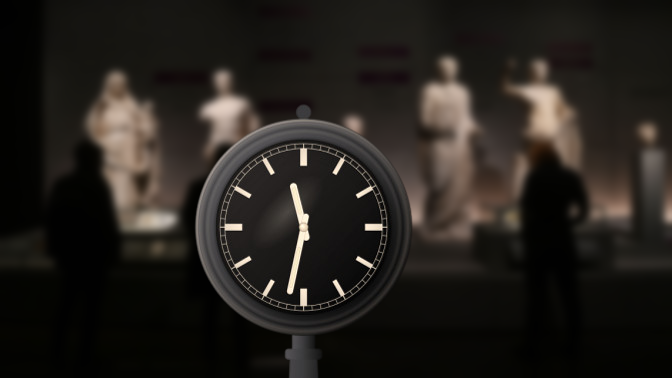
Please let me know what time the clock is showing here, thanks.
11:32
